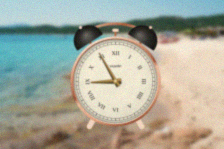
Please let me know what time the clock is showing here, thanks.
8:55
